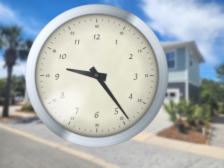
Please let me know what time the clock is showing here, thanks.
9:24
